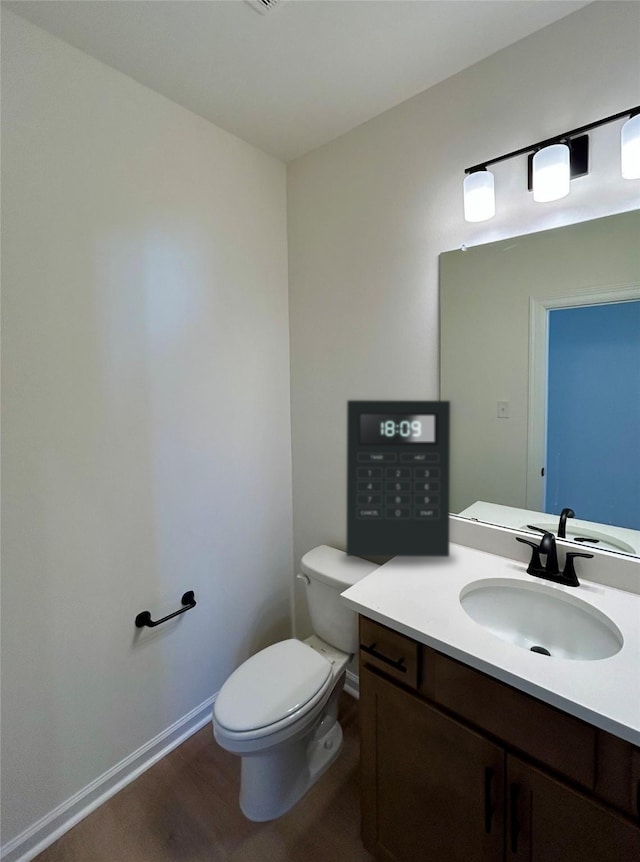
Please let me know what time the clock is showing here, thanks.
18:09
